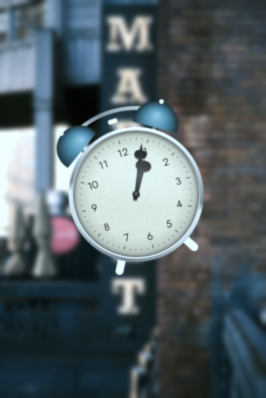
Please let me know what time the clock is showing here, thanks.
1:04
